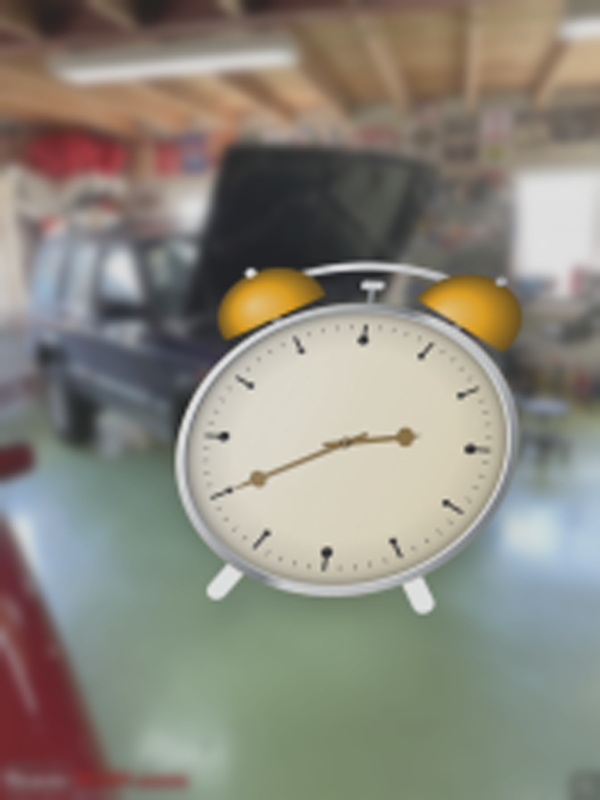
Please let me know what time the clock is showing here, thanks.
2:40
